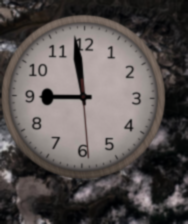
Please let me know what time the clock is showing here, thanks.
8:58:29
